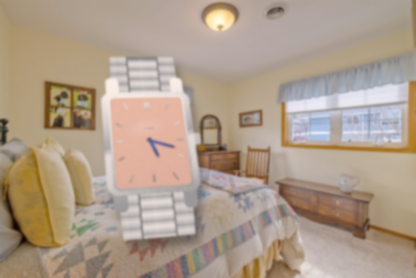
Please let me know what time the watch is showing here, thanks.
5:18
